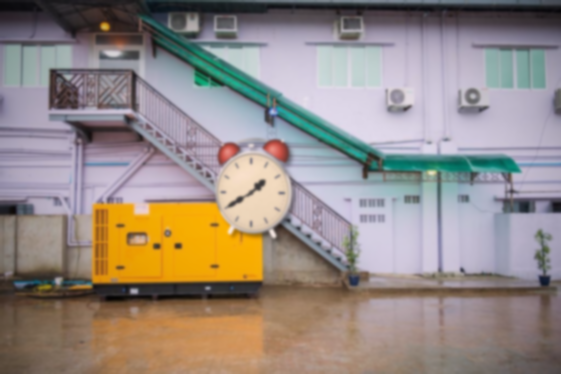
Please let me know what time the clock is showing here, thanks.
1:40
